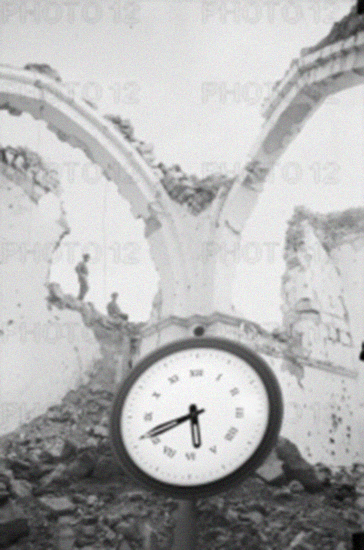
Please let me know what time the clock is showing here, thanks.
5:41
